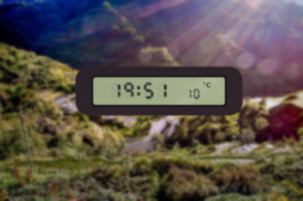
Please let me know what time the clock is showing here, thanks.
19:51
